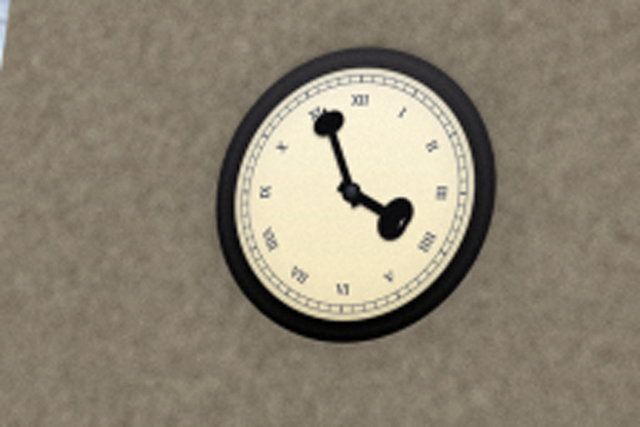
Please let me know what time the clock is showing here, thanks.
3:56
